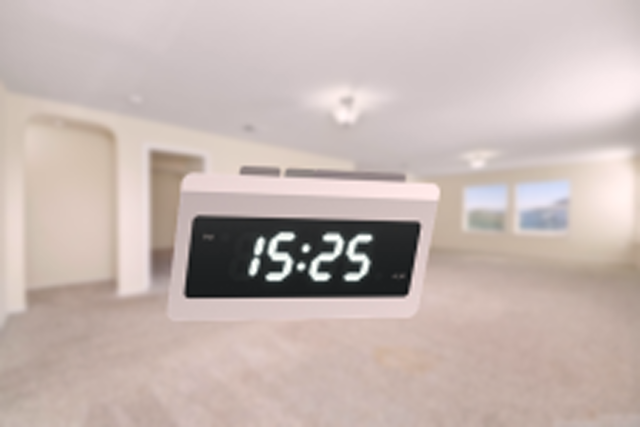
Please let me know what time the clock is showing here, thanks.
15:25
